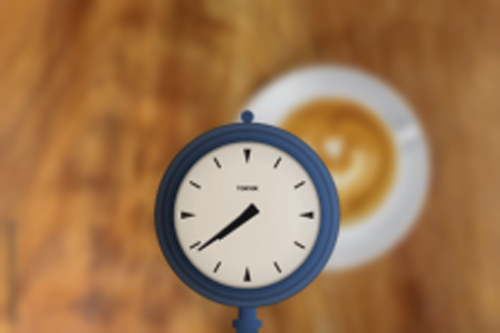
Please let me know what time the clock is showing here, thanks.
7:39
